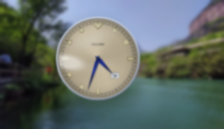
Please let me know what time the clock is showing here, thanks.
4:33
